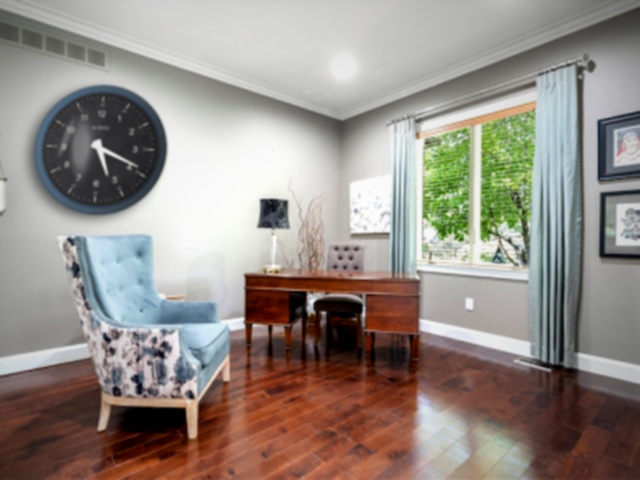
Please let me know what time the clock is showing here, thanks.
5:19
